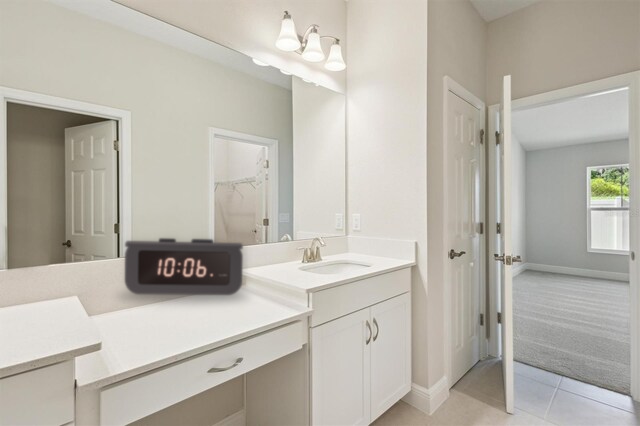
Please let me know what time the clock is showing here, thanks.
10:06
